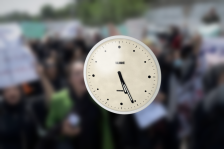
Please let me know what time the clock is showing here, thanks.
5:26
